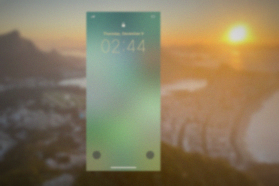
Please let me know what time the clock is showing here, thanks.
2:44
